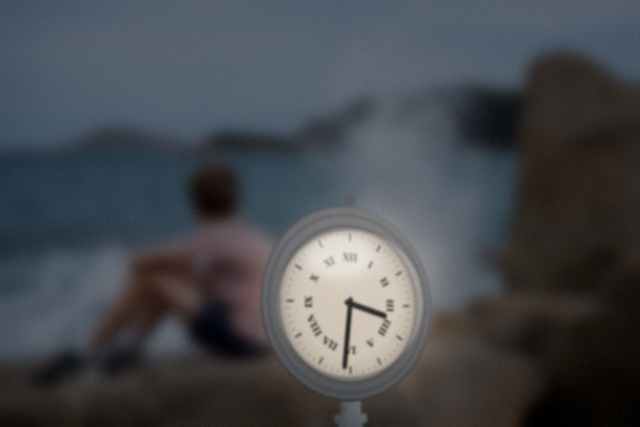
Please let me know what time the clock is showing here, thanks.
3:31
